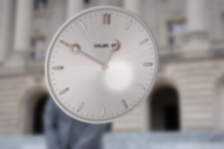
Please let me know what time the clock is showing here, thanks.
12:50
